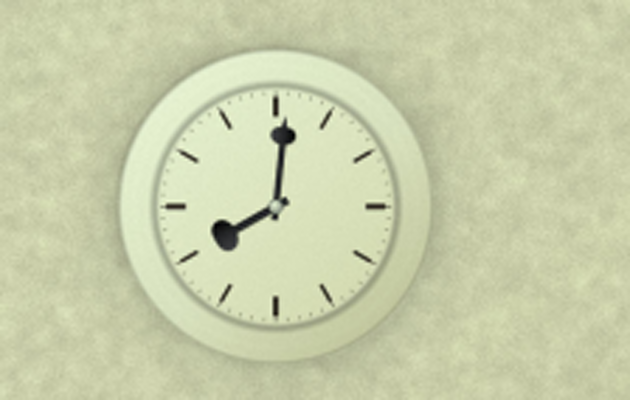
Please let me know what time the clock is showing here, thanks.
8:01
